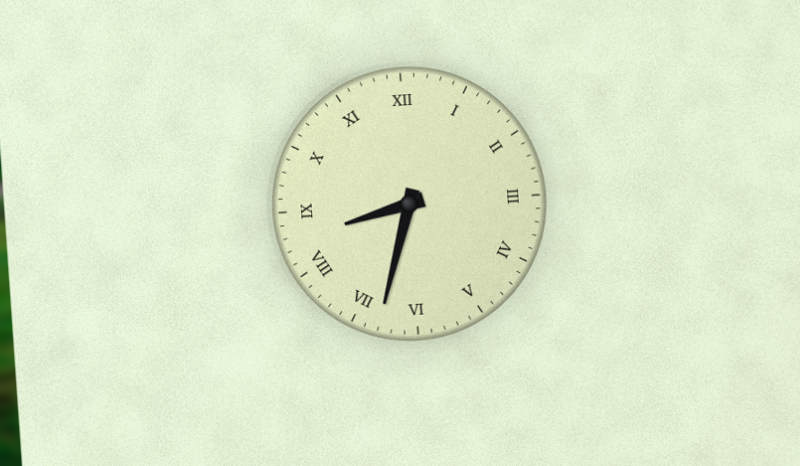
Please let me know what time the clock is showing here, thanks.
8:33
